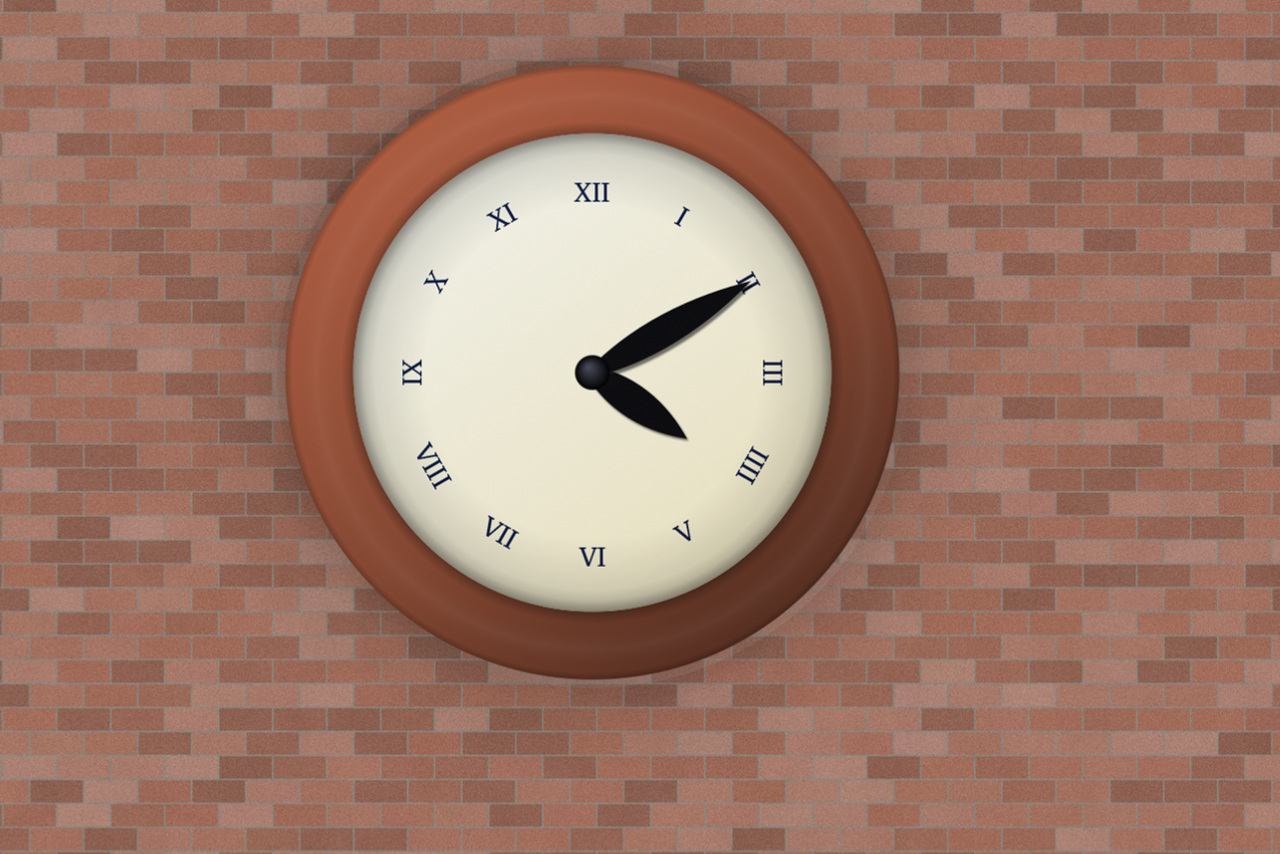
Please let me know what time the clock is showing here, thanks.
4:10
